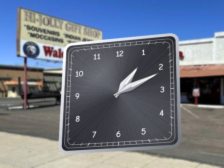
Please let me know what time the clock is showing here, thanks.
1:11
